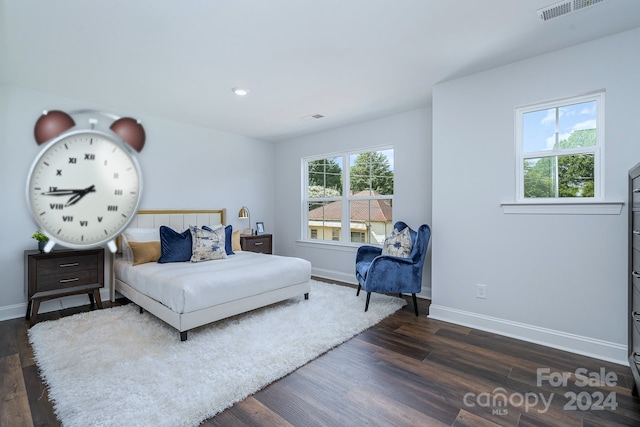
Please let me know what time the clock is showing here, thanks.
7:44
